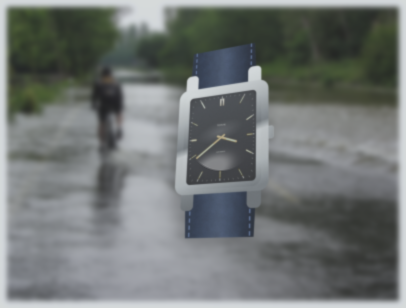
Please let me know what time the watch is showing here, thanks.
3:39
